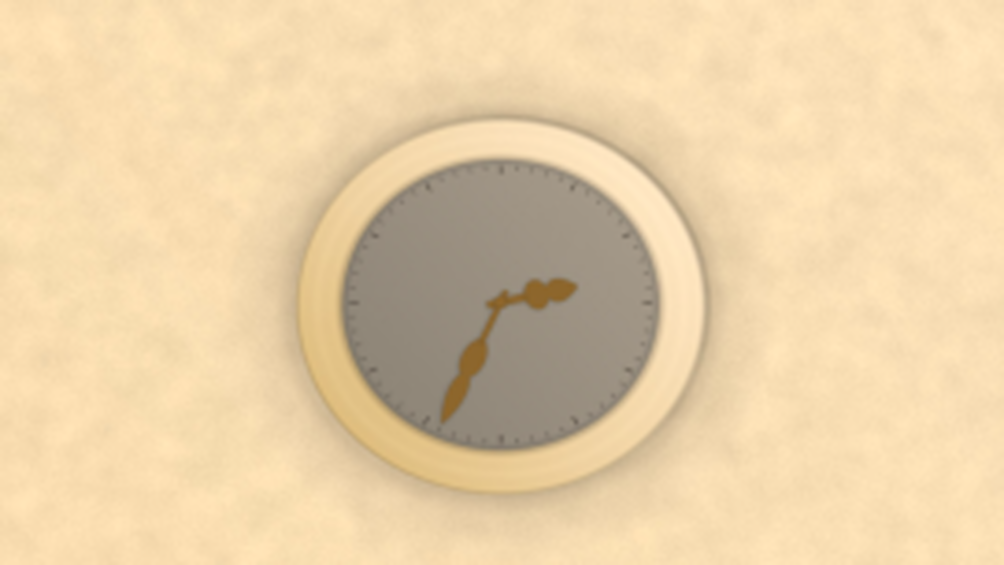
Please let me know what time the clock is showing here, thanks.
2:34
